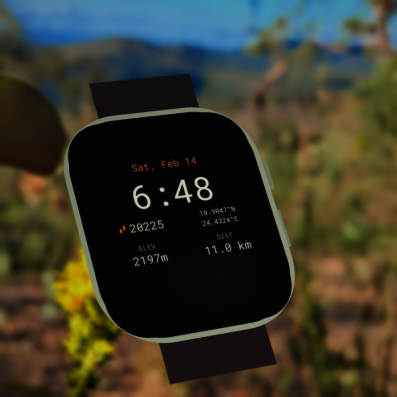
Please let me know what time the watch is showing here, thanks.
6:48
